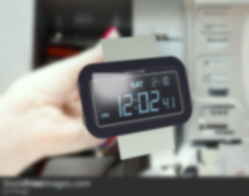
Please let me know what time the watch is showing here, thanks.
12:02
